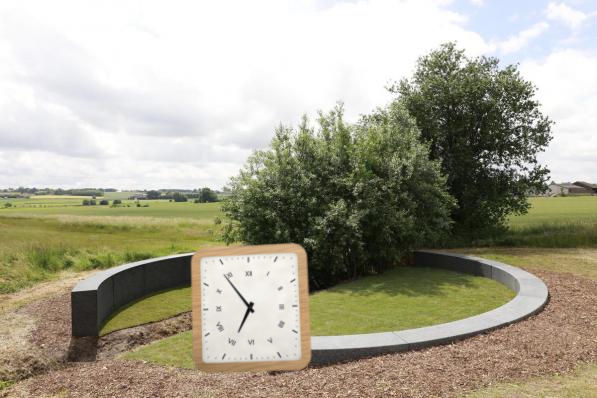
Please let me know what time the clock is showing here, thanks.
6:54
